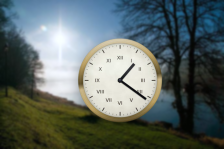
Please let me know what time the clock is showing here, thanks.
1:21
